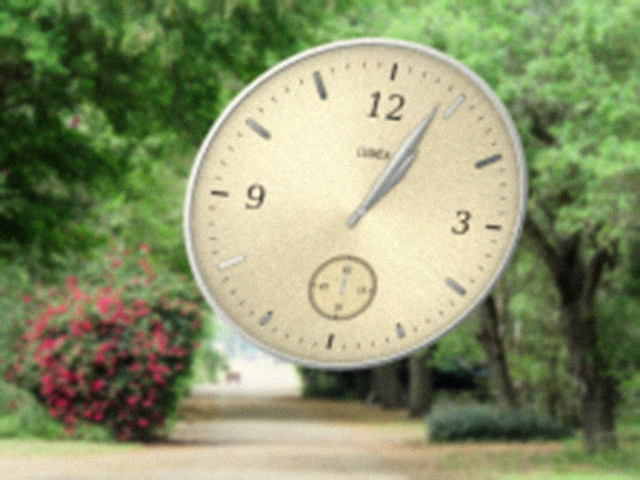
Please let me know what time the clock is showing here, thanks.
1:04
